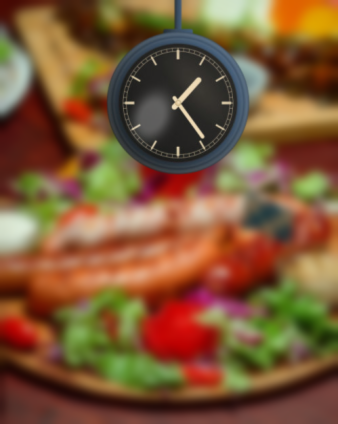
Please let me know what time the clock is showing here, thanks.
1:24
